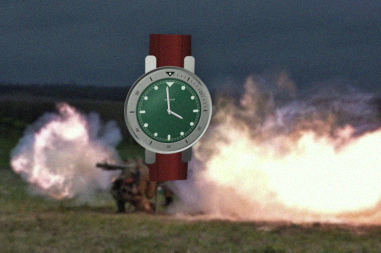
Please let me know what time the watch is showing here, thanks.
3:59
